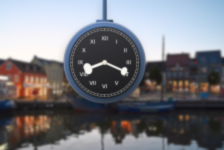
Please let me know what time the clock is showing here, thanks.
8:19
